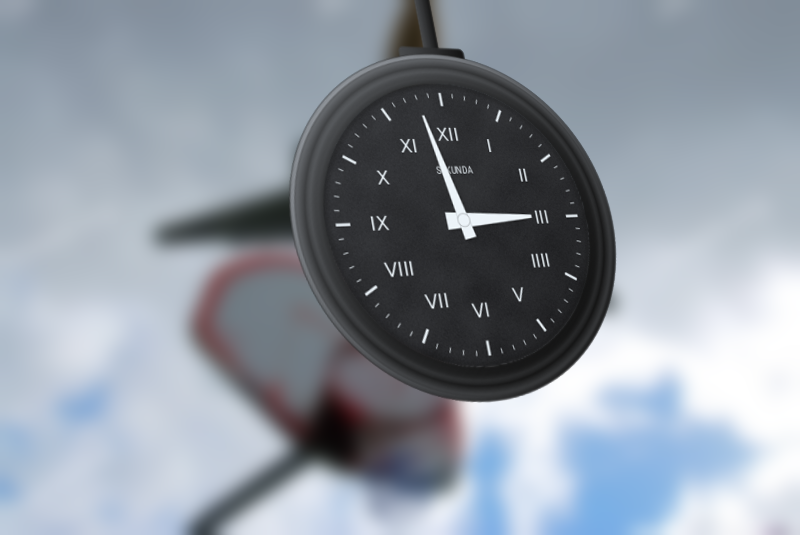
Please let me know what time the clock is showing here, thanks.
2:58
